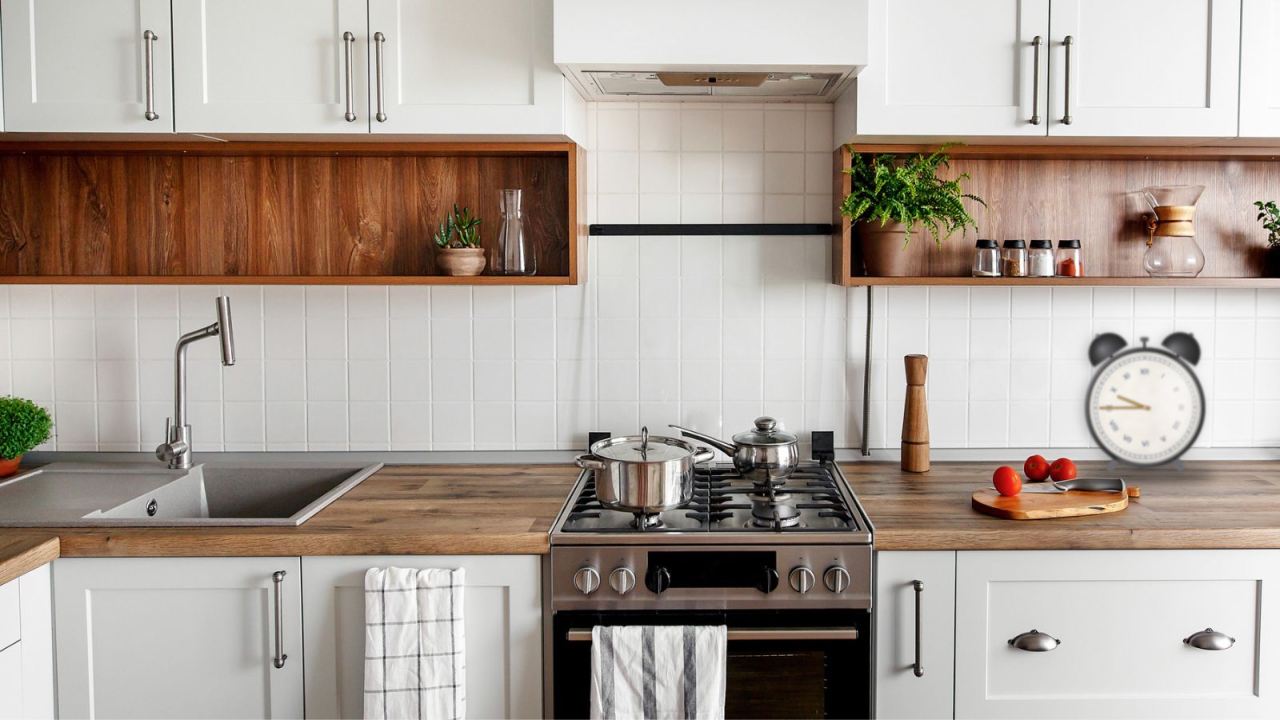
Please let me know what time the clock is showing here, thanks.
9:45
